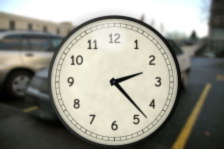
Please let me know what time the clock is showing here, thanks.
2:23
